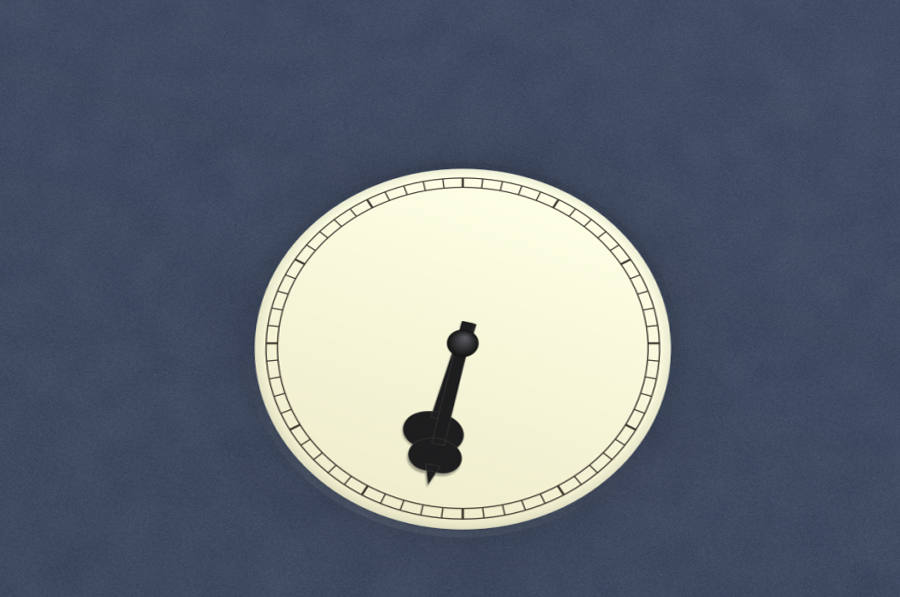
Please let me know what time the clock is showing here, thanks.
6:32
